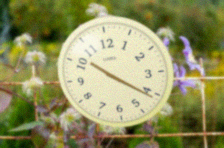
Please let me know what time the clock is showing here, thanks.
10:21
